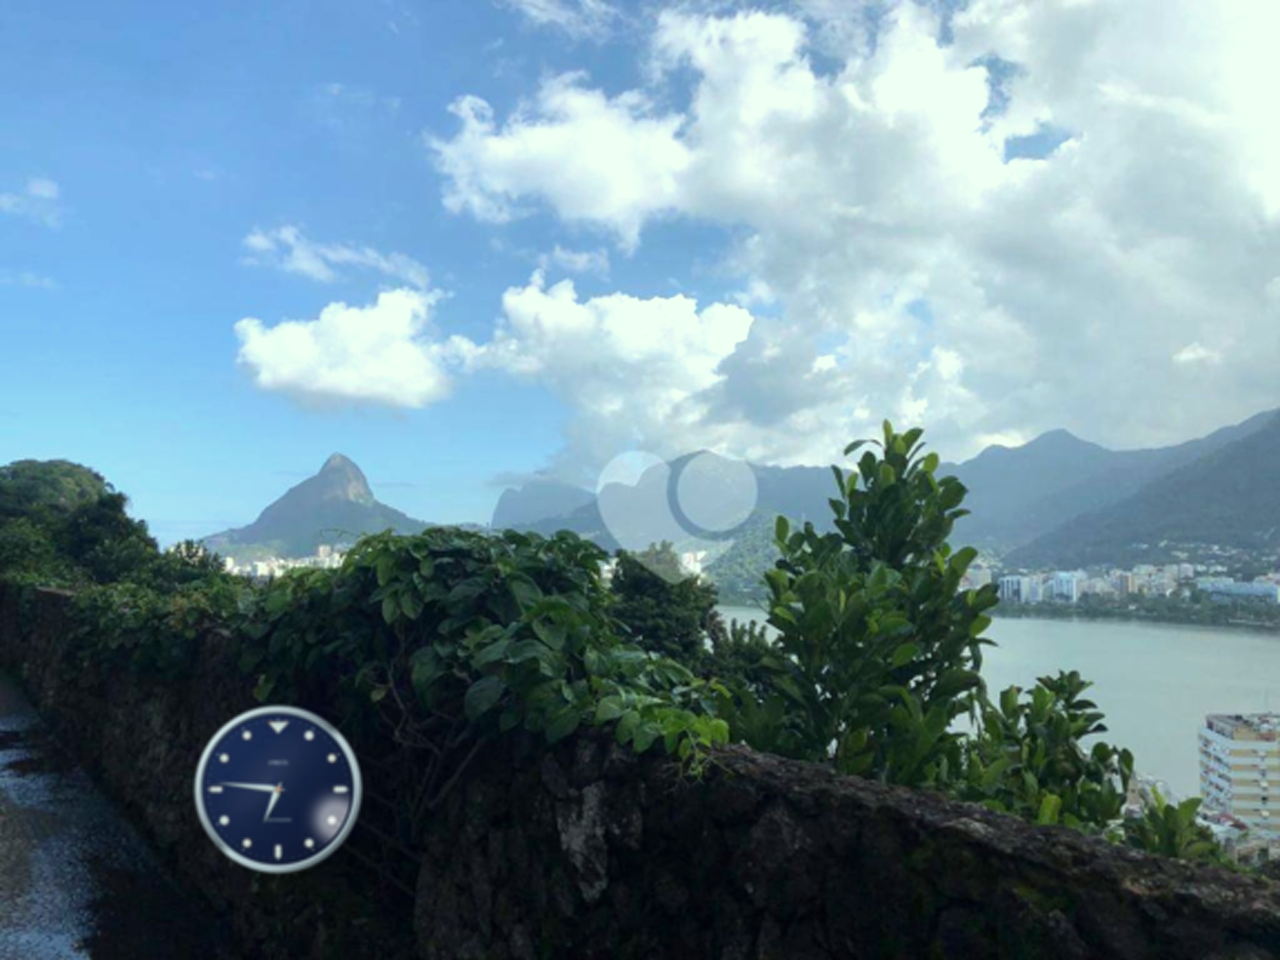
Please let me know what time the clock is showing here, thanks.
6:46
